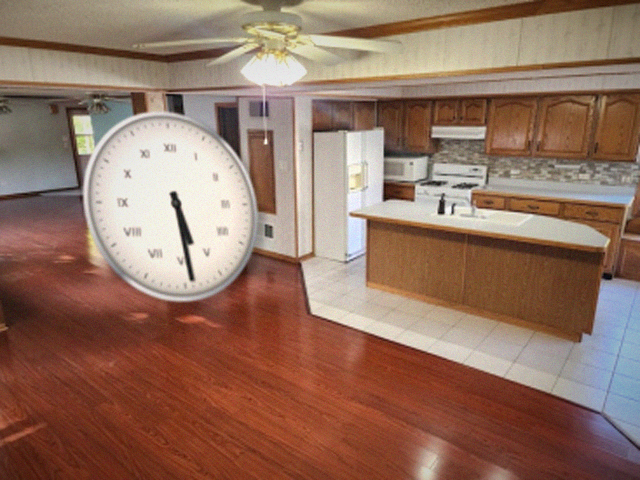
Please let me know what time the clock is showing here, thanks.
5:29
